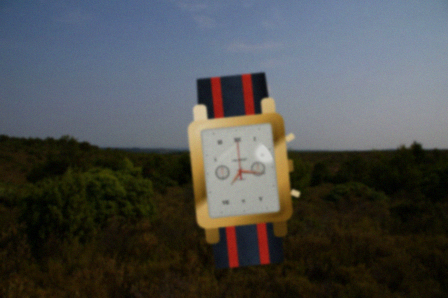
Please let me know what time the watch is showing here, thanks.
7:17
